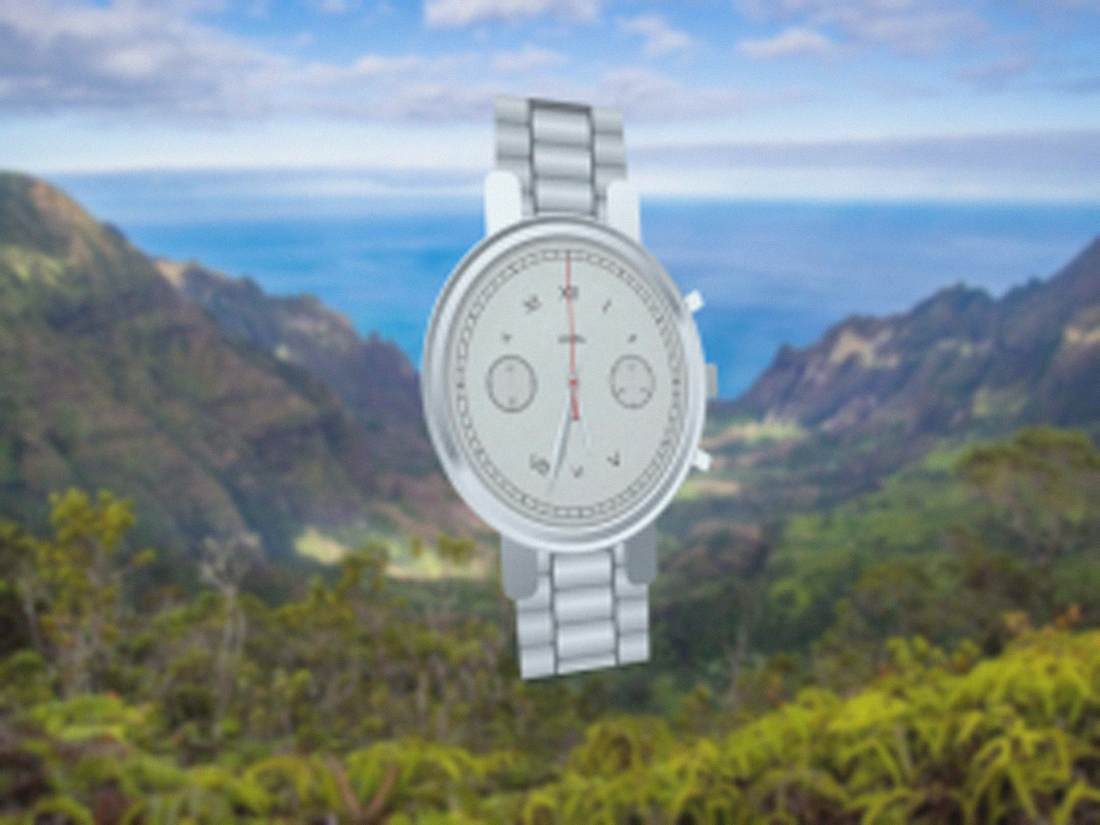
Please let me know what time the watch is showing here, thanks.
5:33
